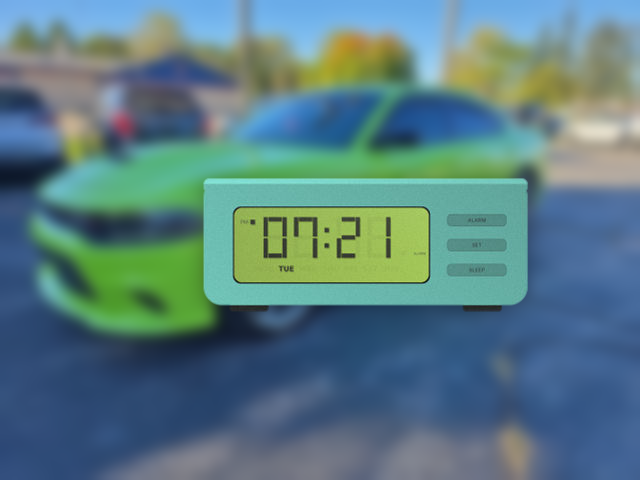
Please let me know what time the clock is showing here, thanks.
7:21
